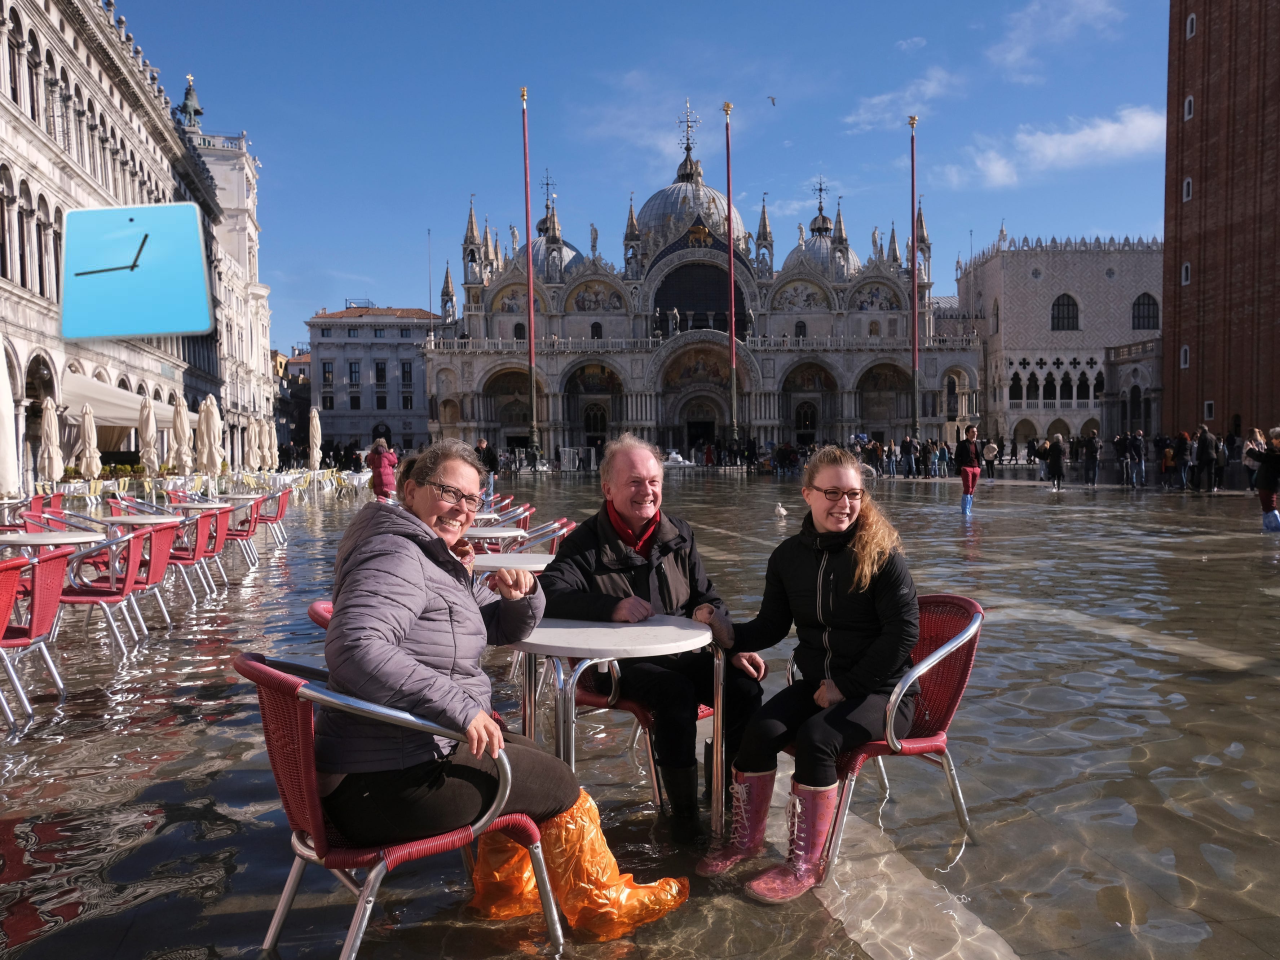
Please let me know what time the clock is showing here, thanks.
12:44
